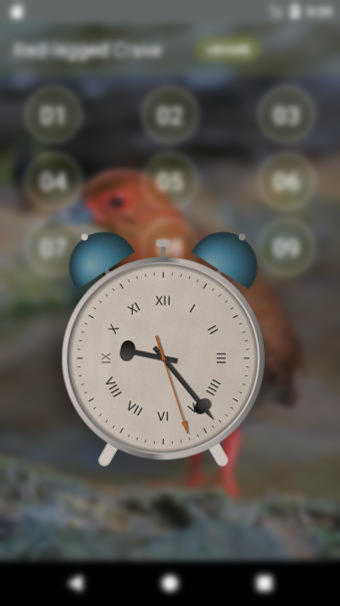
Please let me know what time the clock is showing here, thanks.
9:23:27
